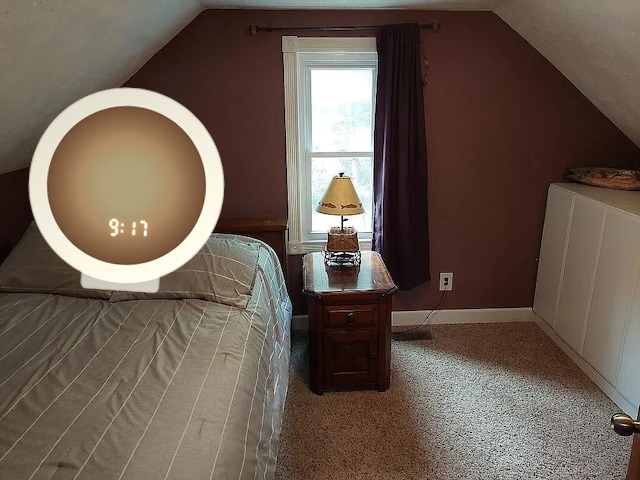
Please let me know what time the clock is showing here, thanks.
9:17
